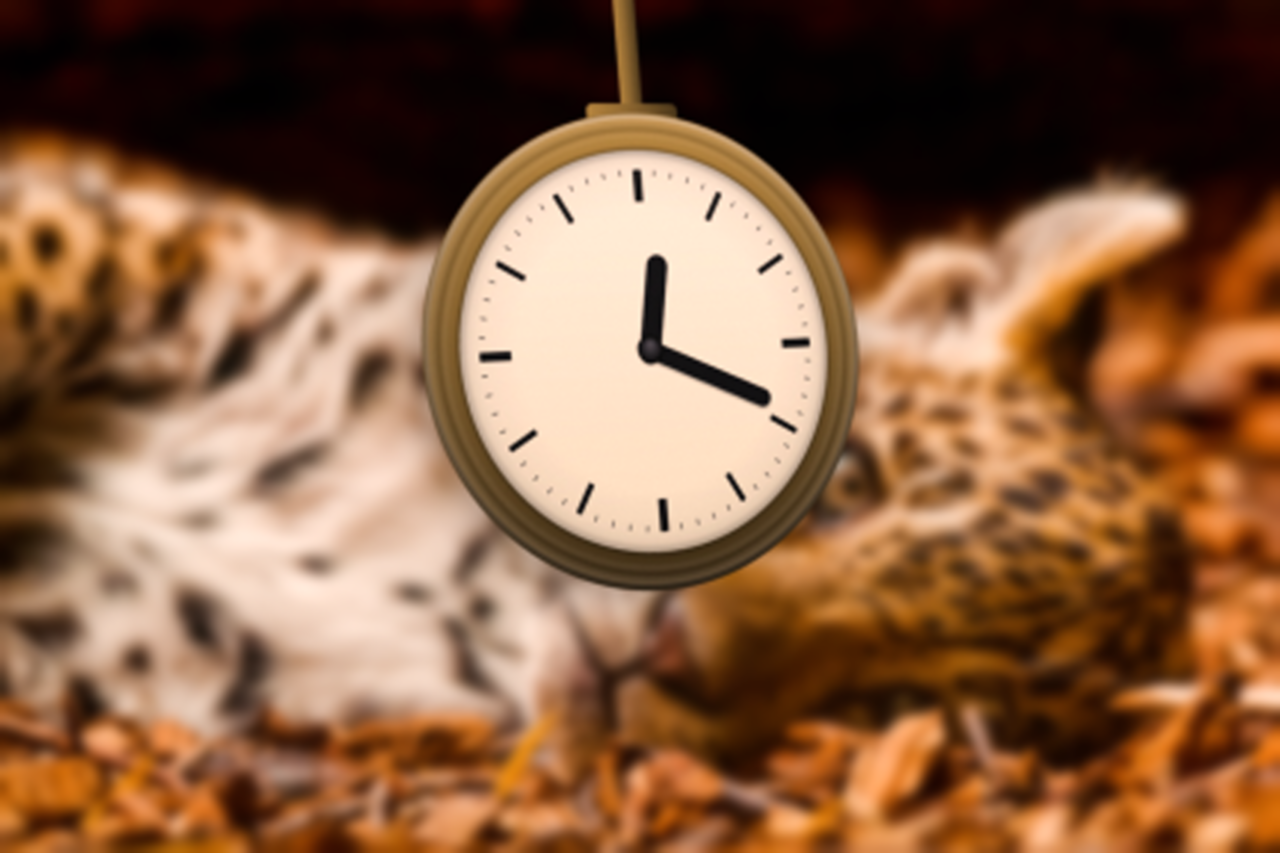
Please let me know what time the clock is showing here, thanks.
12:19
